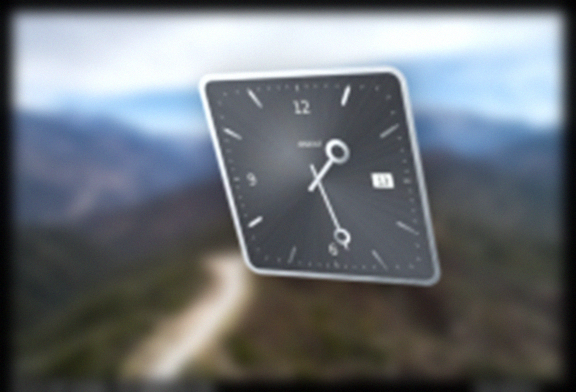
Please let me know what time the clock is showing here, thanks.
1:28
